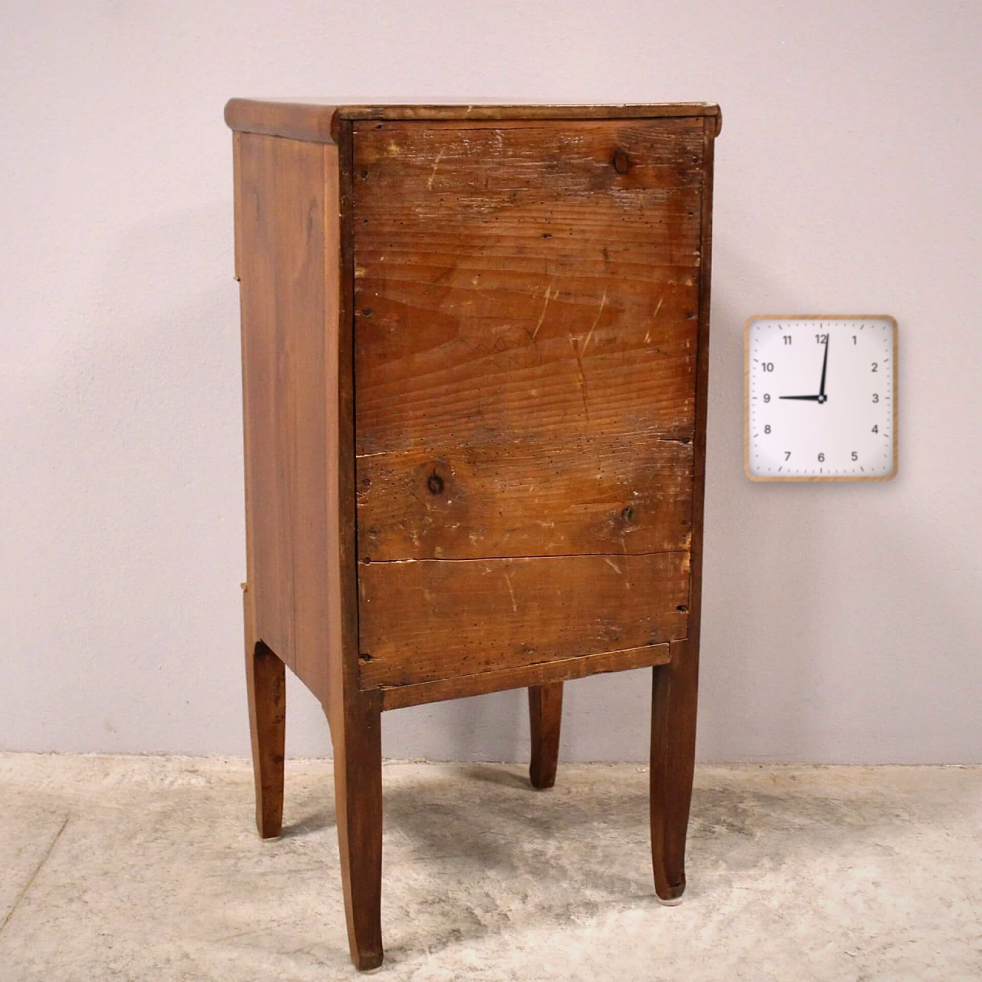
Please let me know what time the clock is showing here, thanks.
9:01
